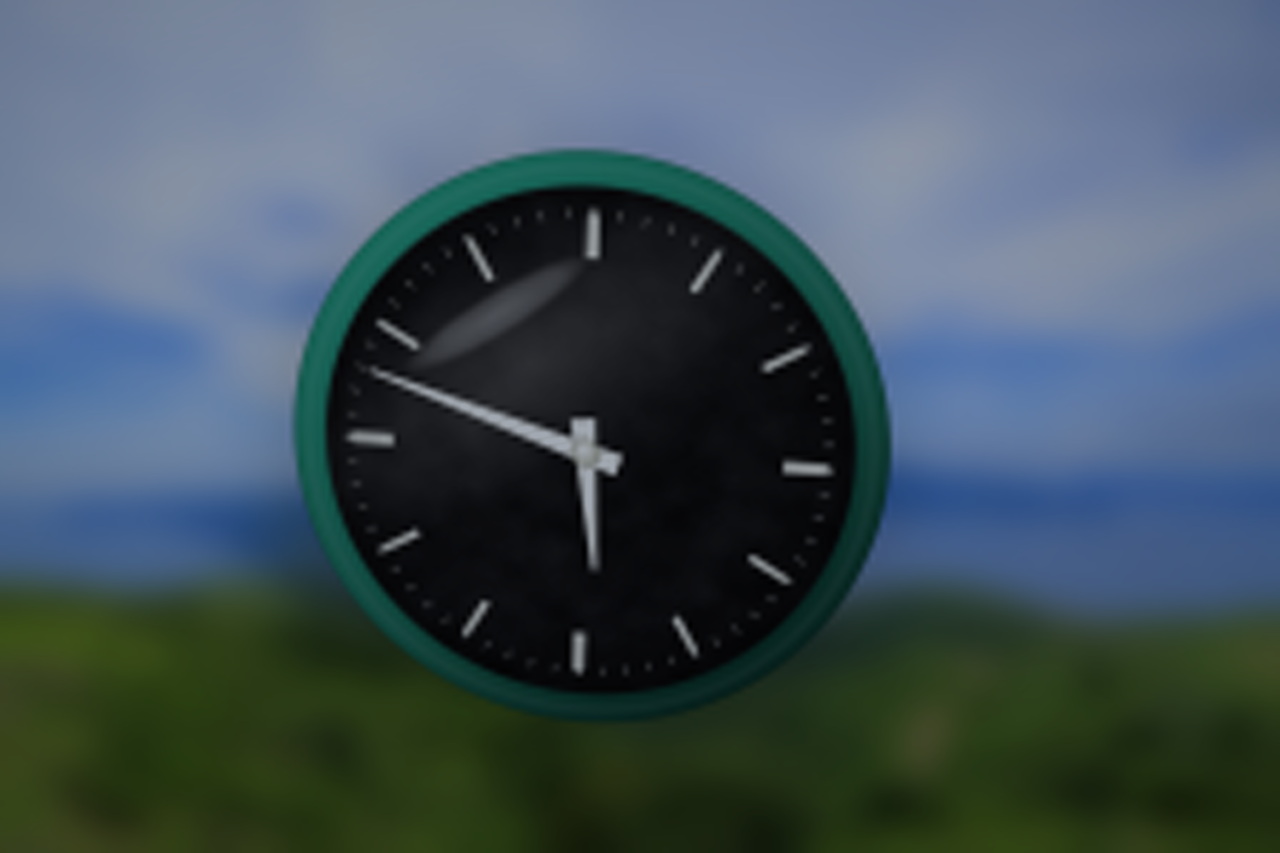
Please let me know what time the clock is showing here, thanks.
5:48
